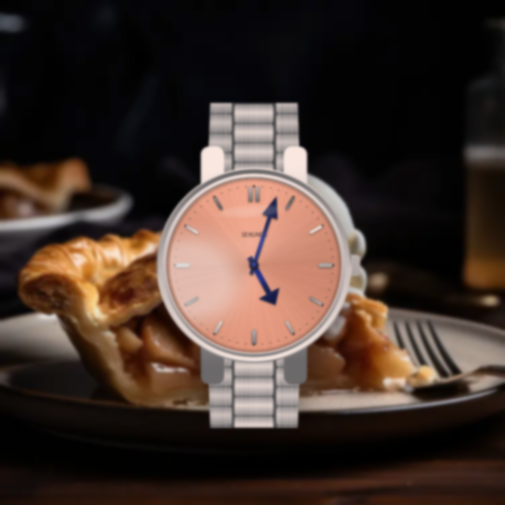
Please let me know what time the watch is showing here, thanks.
5:03
